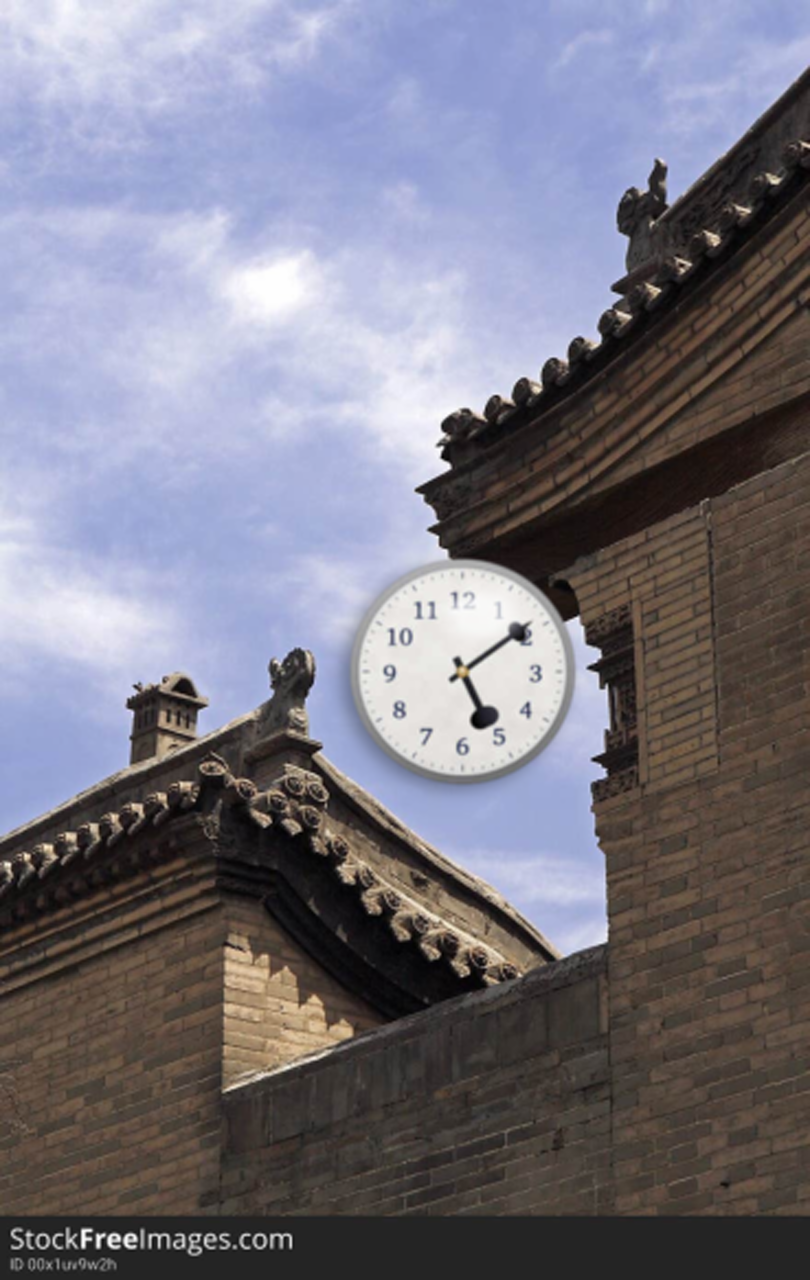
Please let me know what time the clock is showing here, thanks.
5:09
